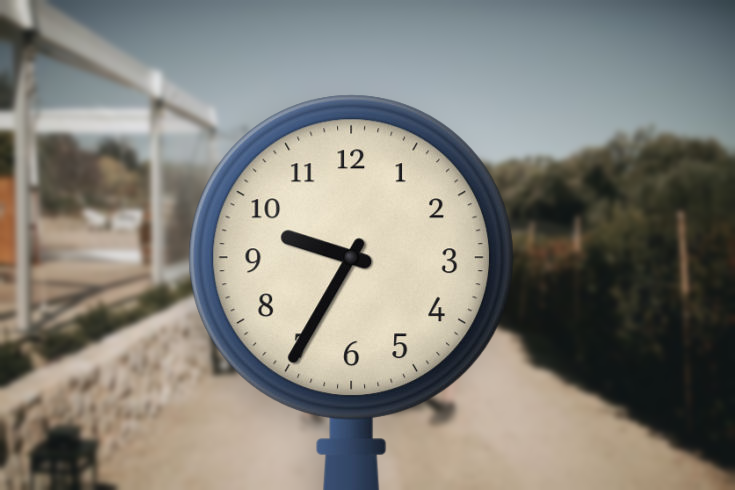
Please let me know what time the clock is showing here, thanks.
9:35
